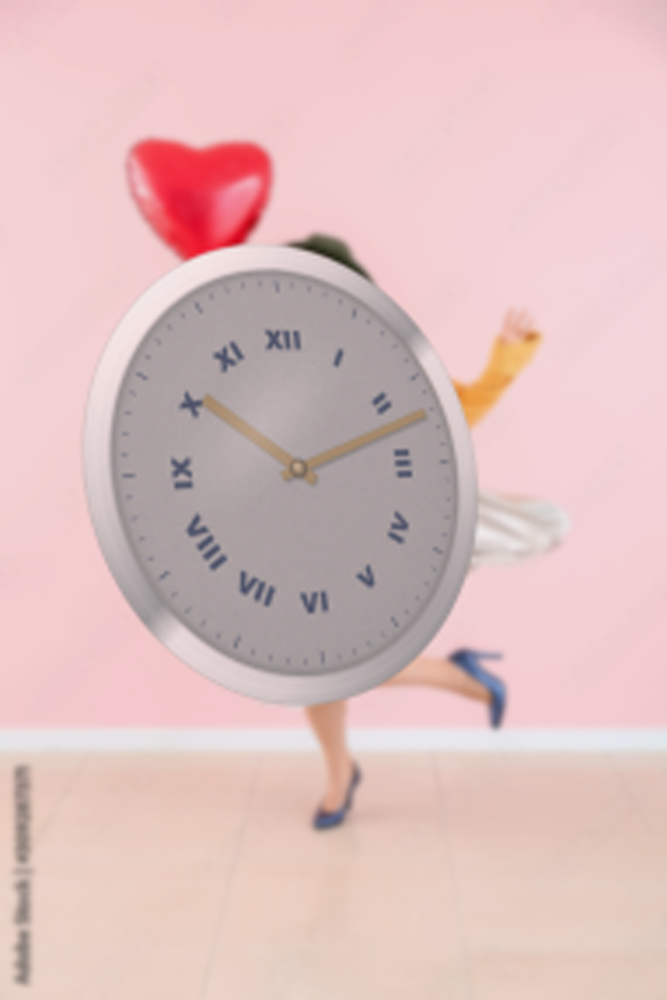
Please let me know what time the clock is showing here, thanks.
10:12
